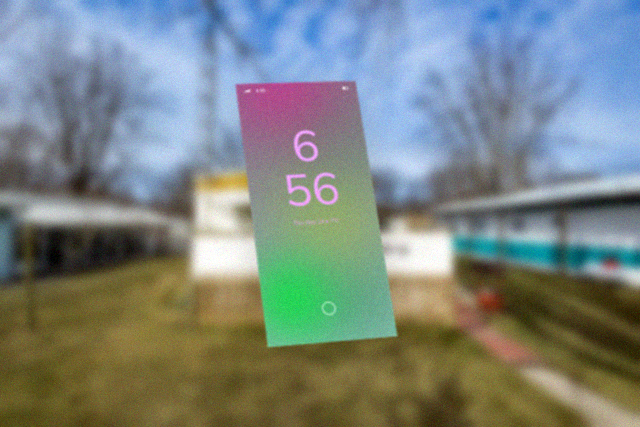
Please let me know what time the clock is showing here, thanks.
6:56
